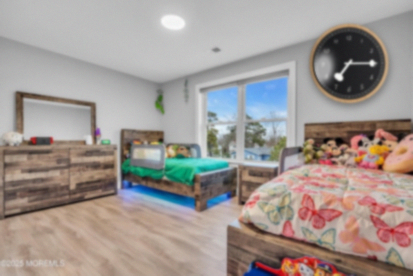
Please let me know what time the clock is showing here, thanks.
7:15
